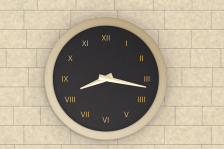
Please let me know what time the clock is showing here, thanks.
8:17
